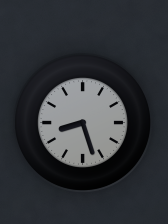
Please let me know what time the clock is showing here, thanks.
8:27
